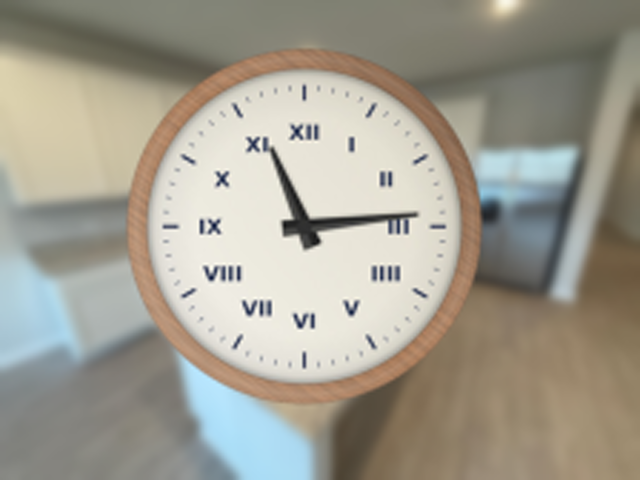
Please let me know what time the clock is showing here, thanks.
11:14
